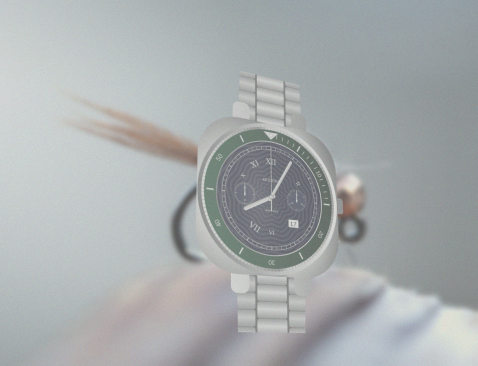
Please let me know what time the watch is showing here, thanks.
8:05
